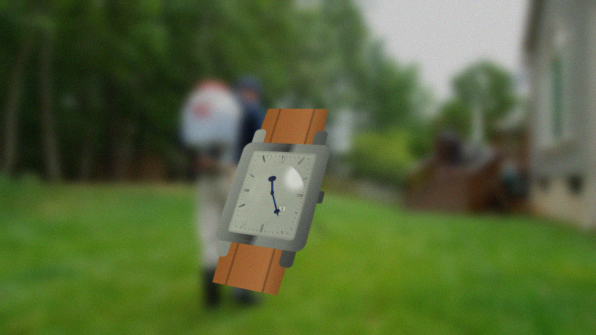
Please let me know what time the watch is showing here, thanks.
11:25
